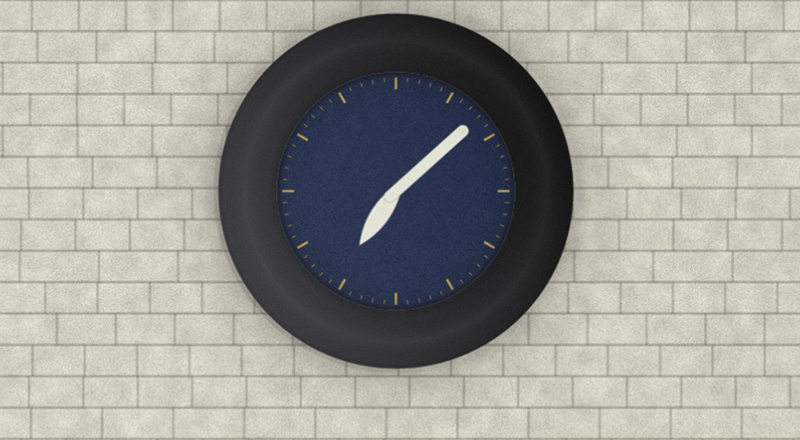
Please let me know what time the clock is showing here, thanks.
7:08
